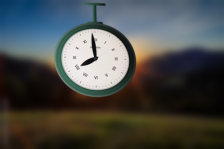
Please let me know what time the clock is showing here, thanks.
7:59
